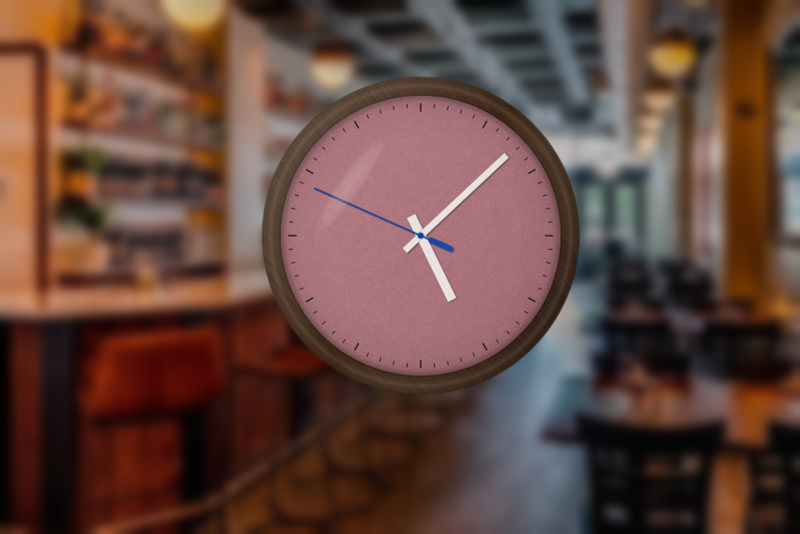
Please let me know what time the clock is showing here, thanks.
5:07:49
